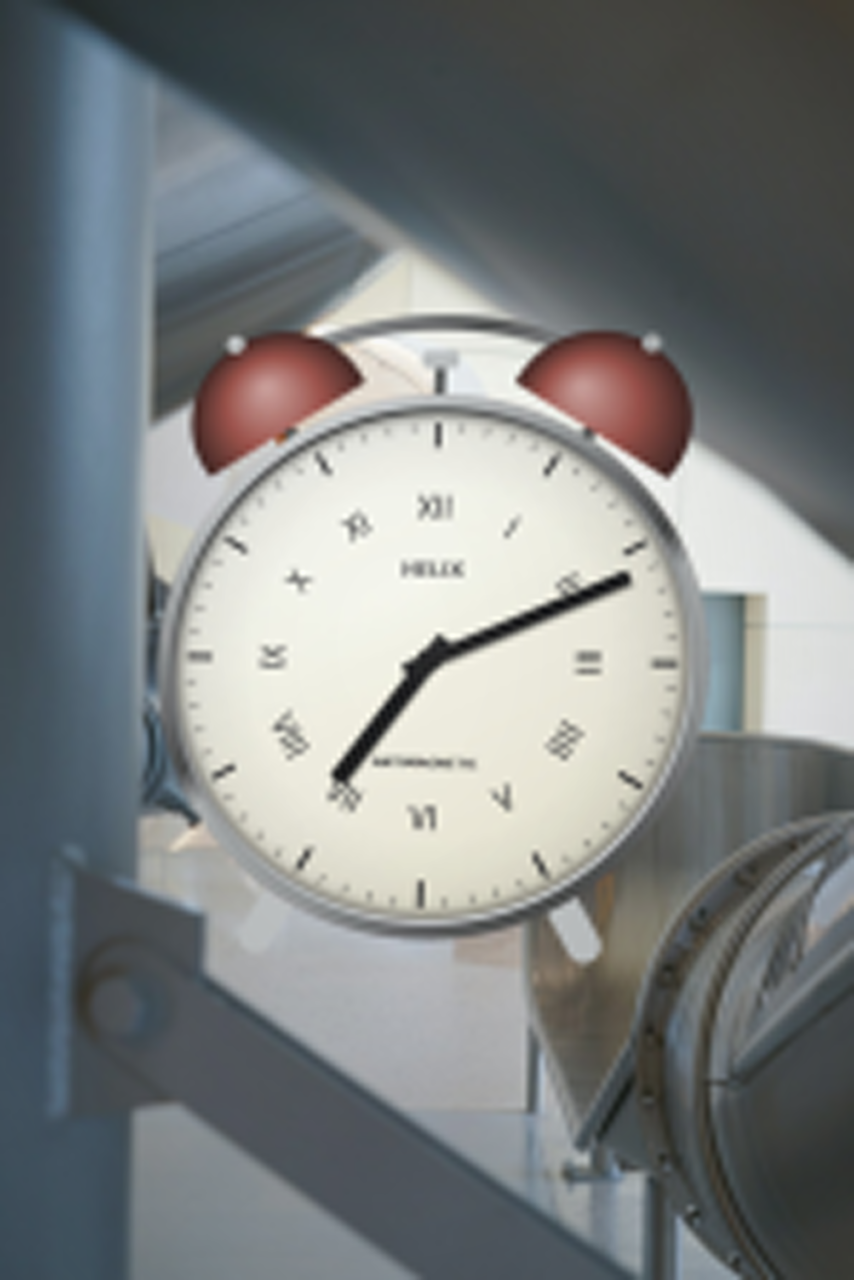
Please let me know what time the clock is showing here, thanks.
7:11
